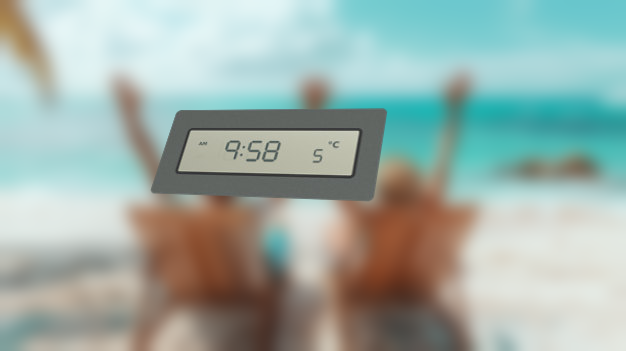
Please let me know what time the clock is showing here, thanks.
9:58
